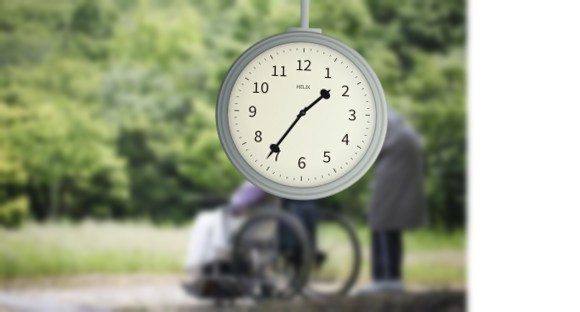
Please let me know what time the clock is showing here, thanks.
1:36
